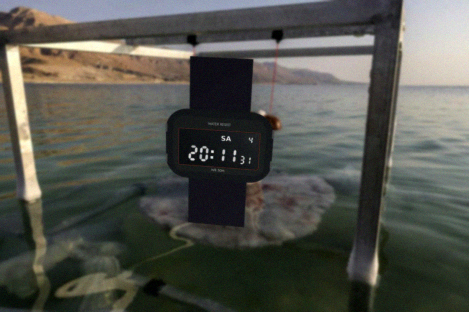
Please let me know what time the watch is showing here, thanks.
20:11:31
